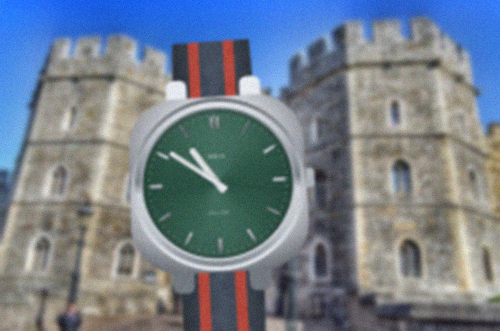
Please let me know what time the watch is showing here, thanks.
10:51
